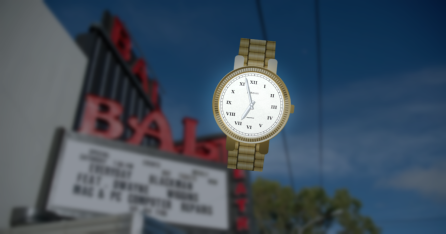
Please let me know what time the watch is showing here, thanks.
6:57
